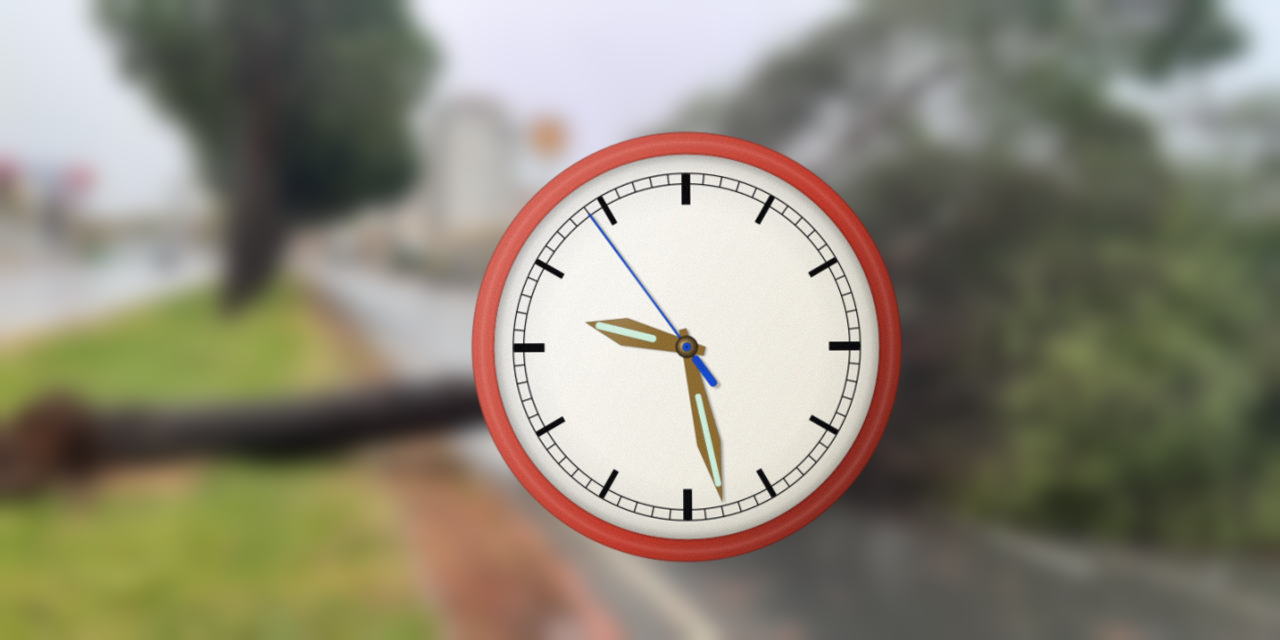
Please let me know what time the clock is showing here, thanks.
9:27:54
